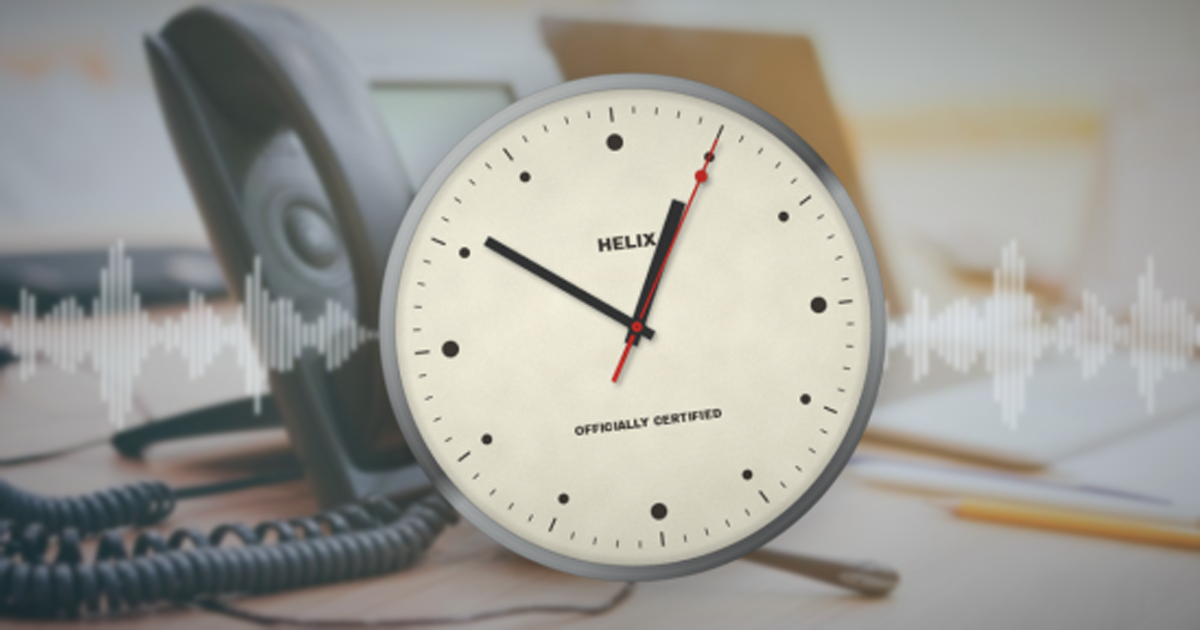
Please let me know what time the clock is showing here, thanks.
12:51:05
